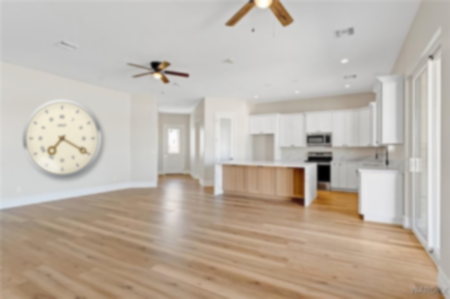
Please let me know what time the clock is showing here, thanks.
7:20
